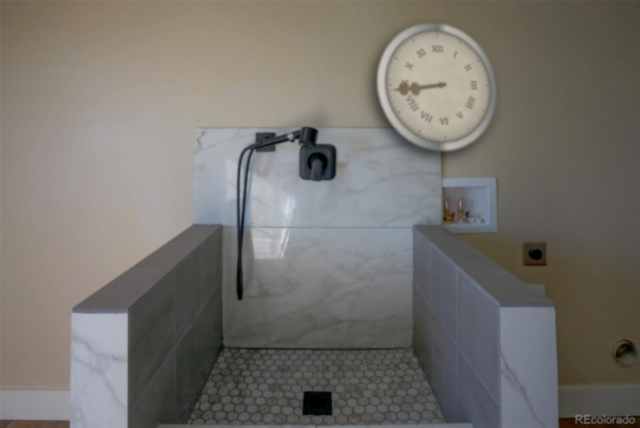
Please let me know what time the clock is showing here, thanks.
8:44
